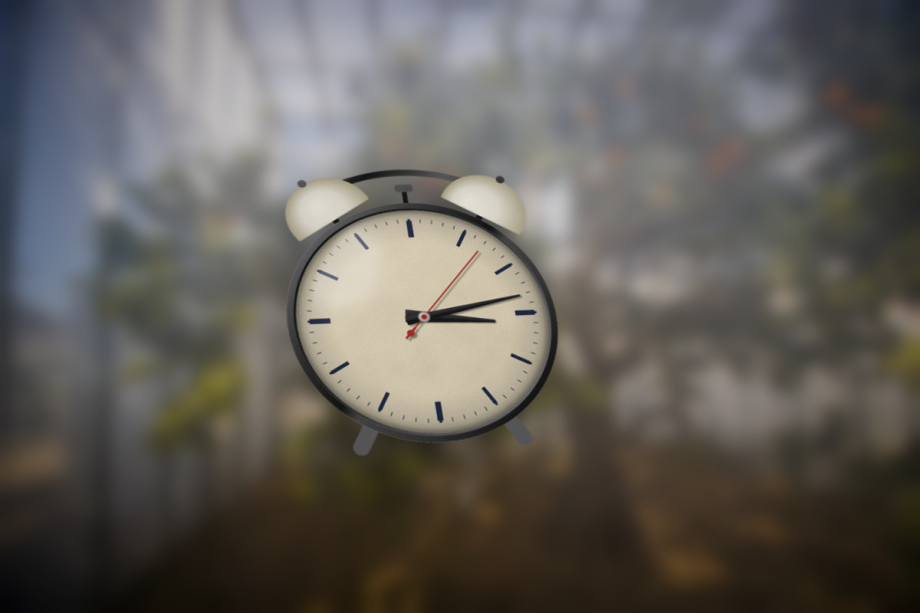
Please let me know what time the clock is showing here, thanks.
3:13:07
